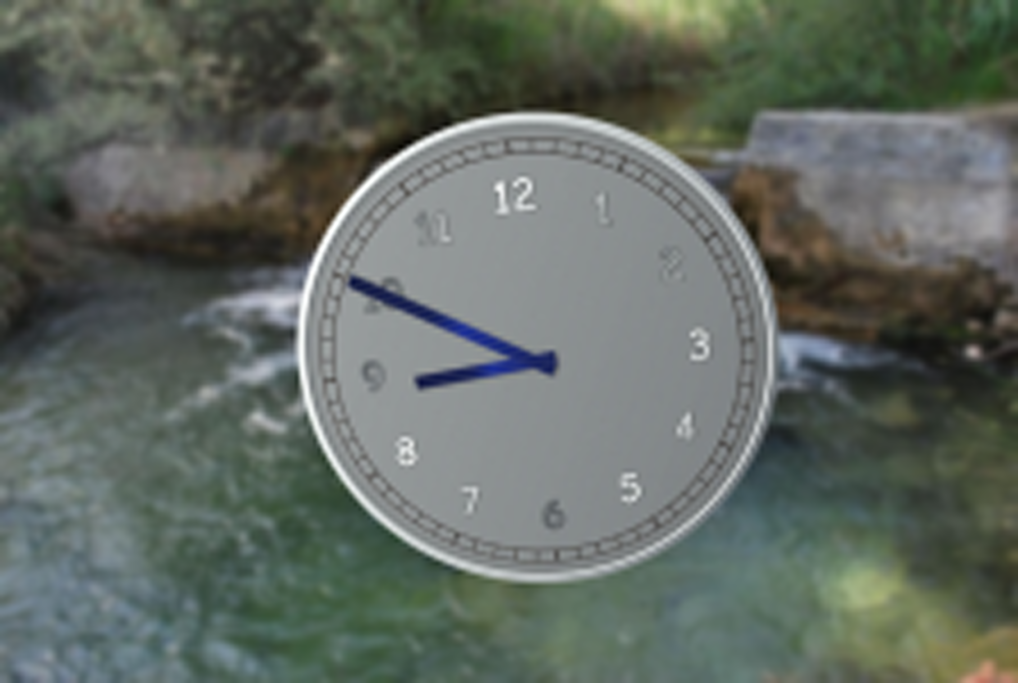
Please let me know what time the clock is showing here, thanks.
8:50
